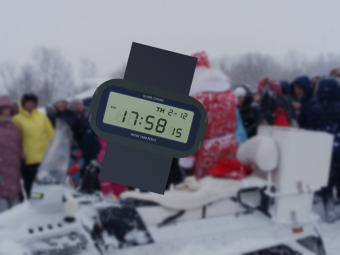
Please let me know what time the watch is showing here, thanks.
17:58:15
